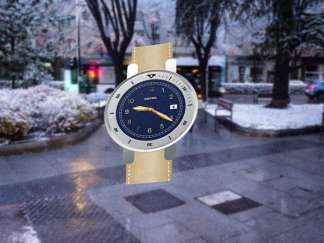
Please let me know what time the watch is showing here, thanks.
9:21
